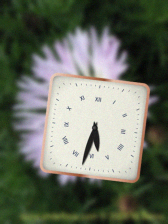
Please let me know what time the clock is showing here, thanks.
5:32
